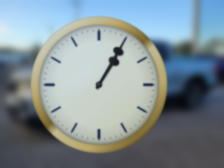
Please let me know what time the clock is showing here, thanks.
1:05
